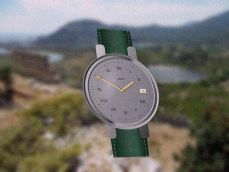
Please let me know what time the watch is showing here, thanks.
1:50
